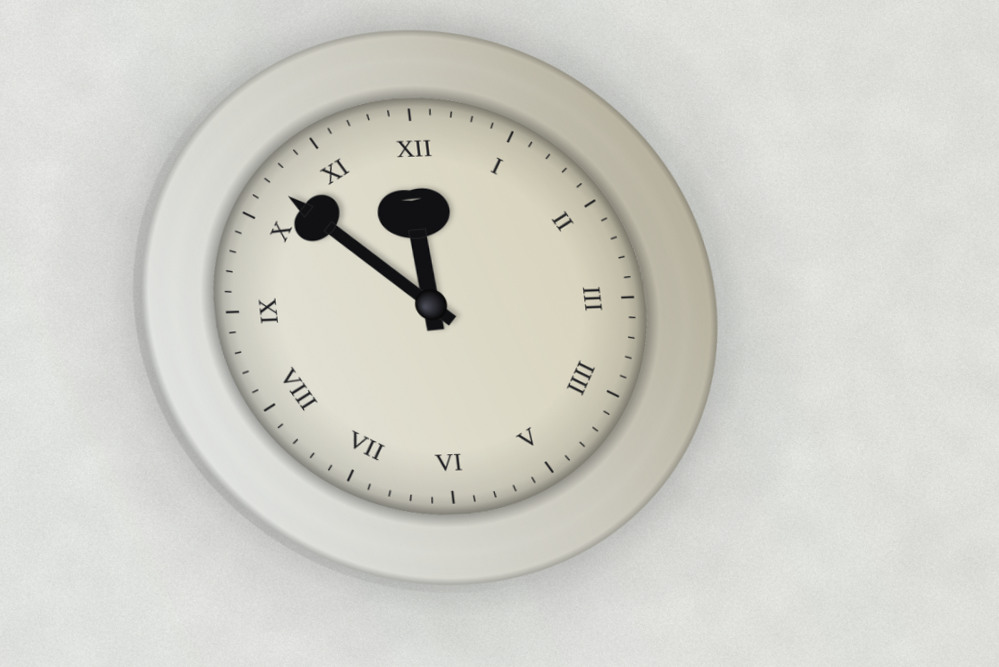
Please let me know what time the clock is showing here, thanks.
11:52
